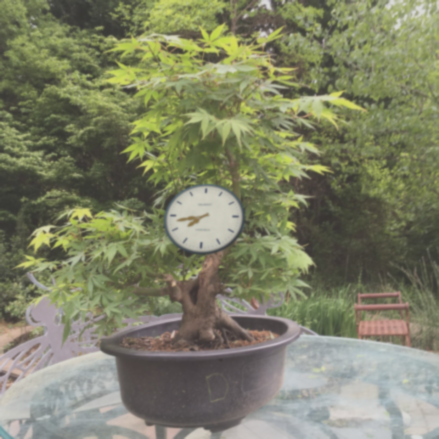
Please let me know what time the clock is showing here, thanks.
7:43
